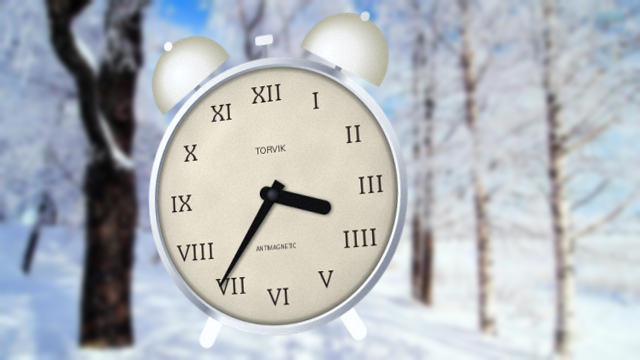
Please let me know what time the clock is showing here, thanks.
3:36
